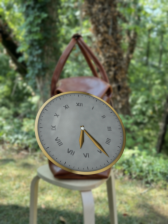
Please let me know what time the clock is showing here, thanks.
6:24
